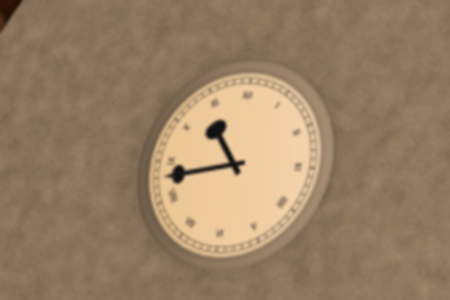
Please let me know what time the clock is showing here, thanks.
10:43
